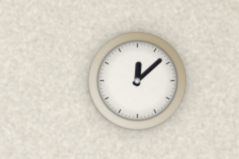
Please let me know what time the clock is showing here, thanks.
12:08
